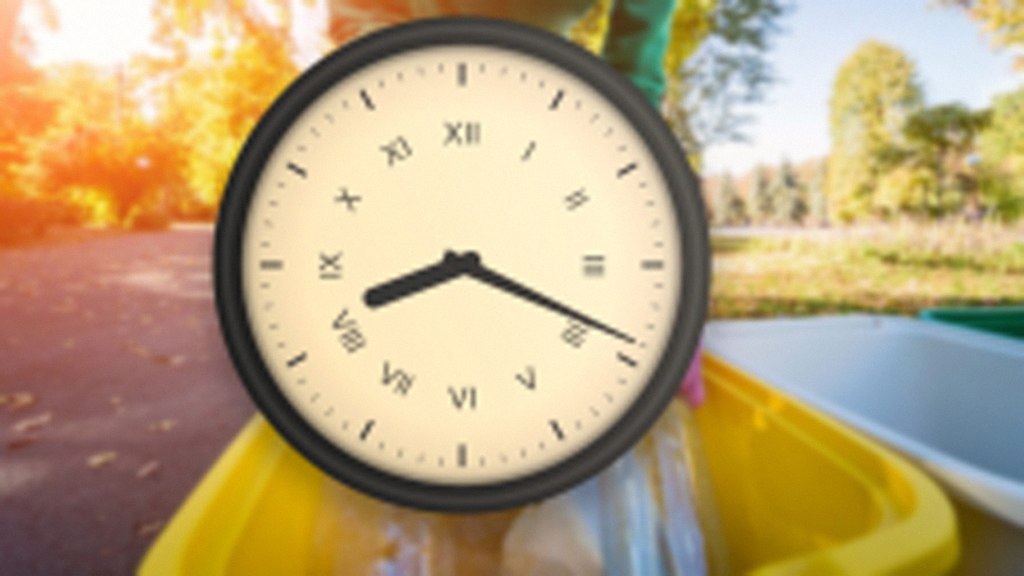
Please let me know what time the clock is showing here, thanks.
8:19
